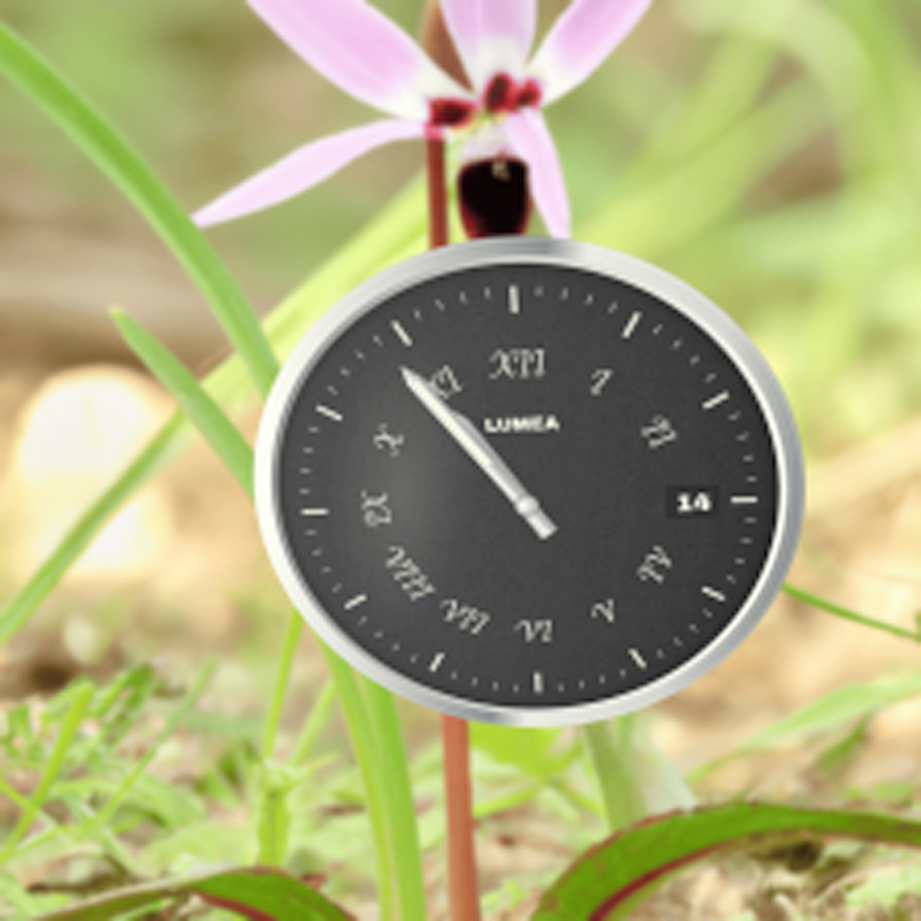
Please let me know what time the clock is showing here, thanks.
10:54
